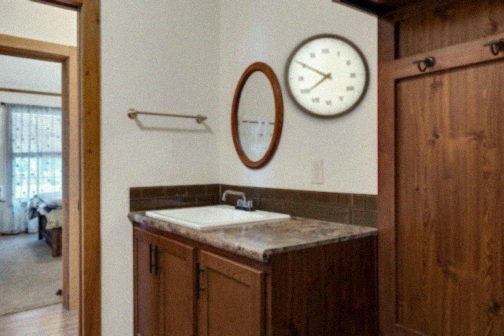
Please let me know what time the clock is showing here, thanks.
7:50
